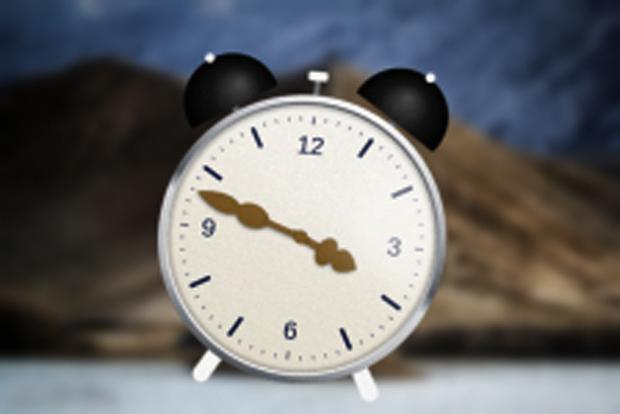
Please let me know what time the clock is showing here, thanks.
3:48
